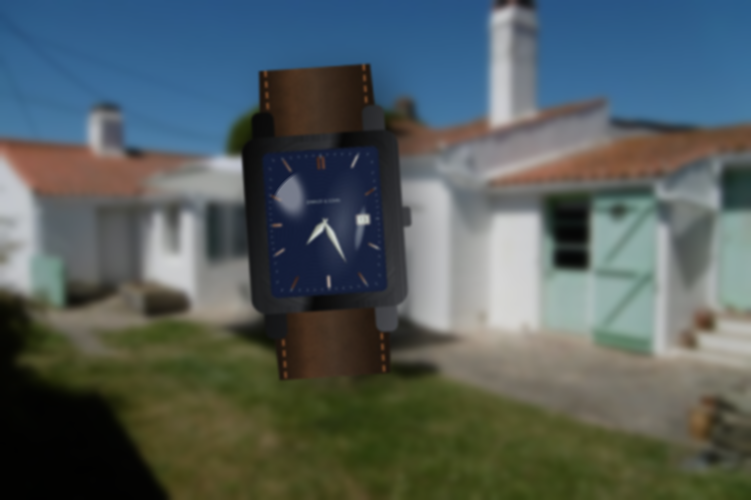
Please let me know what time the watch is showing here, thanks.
7:26
